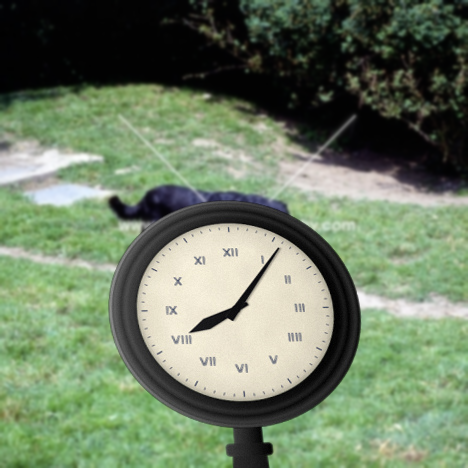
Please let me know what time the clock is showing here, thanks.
8:06
